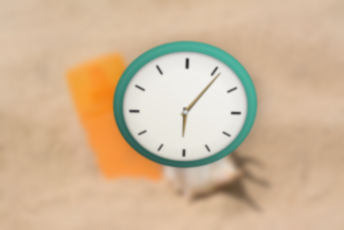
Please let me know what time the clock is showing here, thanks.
6:06
